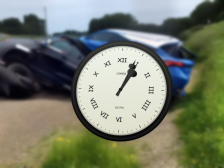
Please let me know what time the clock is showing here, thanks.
1:04
